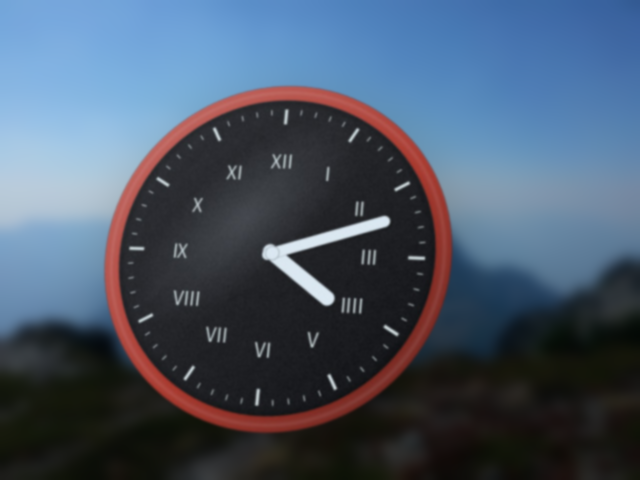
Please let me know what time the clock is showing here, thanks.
4:12
